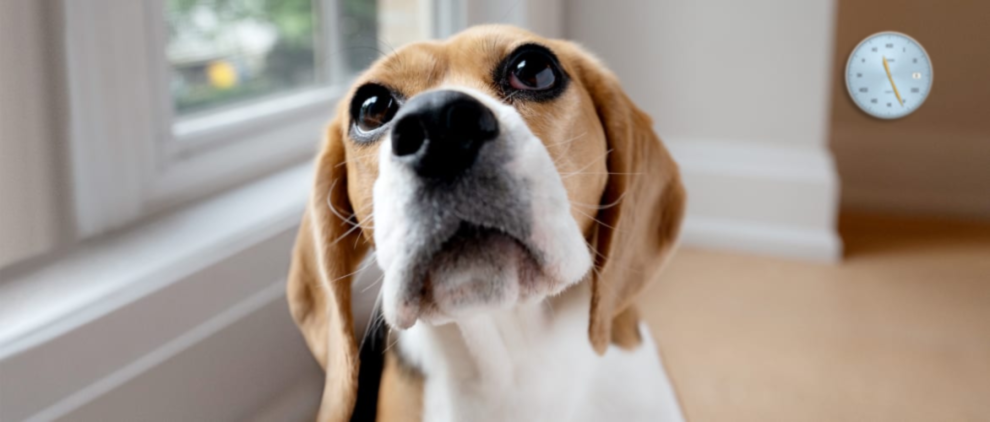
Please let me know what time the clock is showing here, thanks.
11:26
